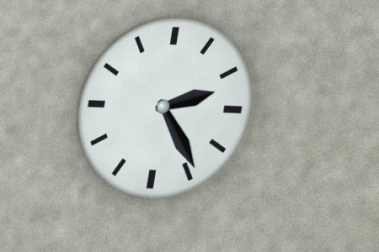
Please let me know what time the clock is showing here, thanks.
2:24
